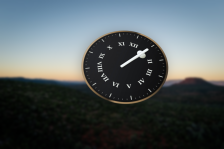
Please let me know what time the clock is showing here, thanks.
1:05
